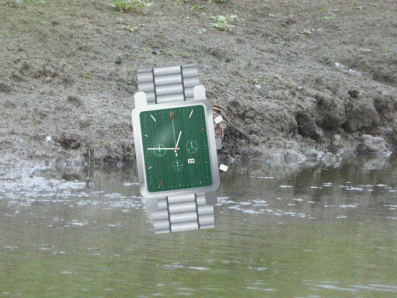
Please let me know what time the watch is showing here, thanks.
12:46
